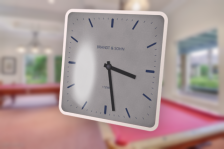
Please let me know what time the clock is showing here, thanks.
3:28
